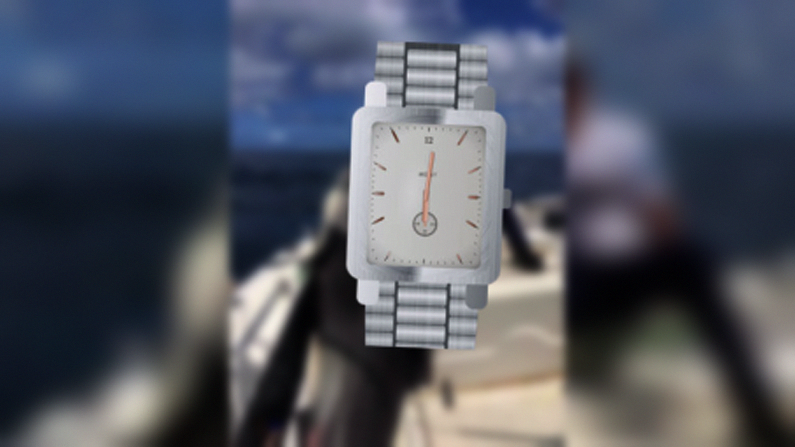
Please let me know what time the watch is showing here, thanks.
6:01
